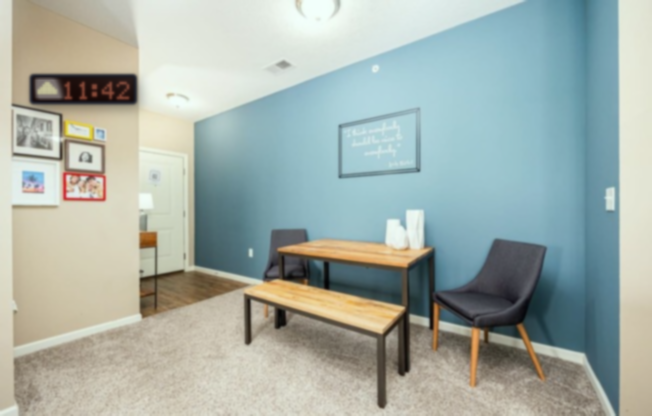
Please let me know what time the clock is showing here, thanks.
11:42
